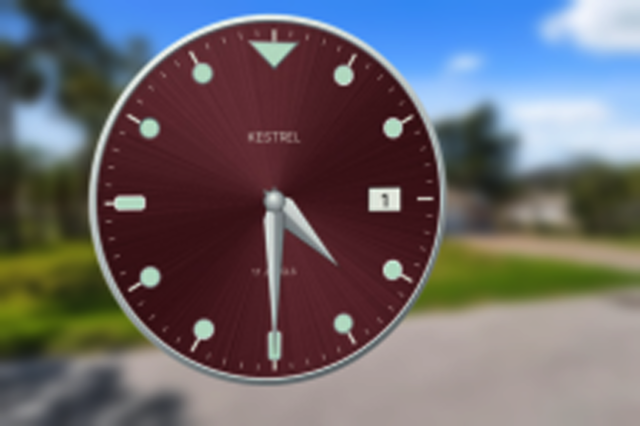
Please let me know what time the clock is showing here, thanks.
4:30
